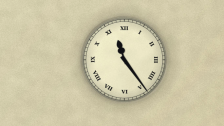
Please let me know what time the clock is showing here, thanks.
11:24
